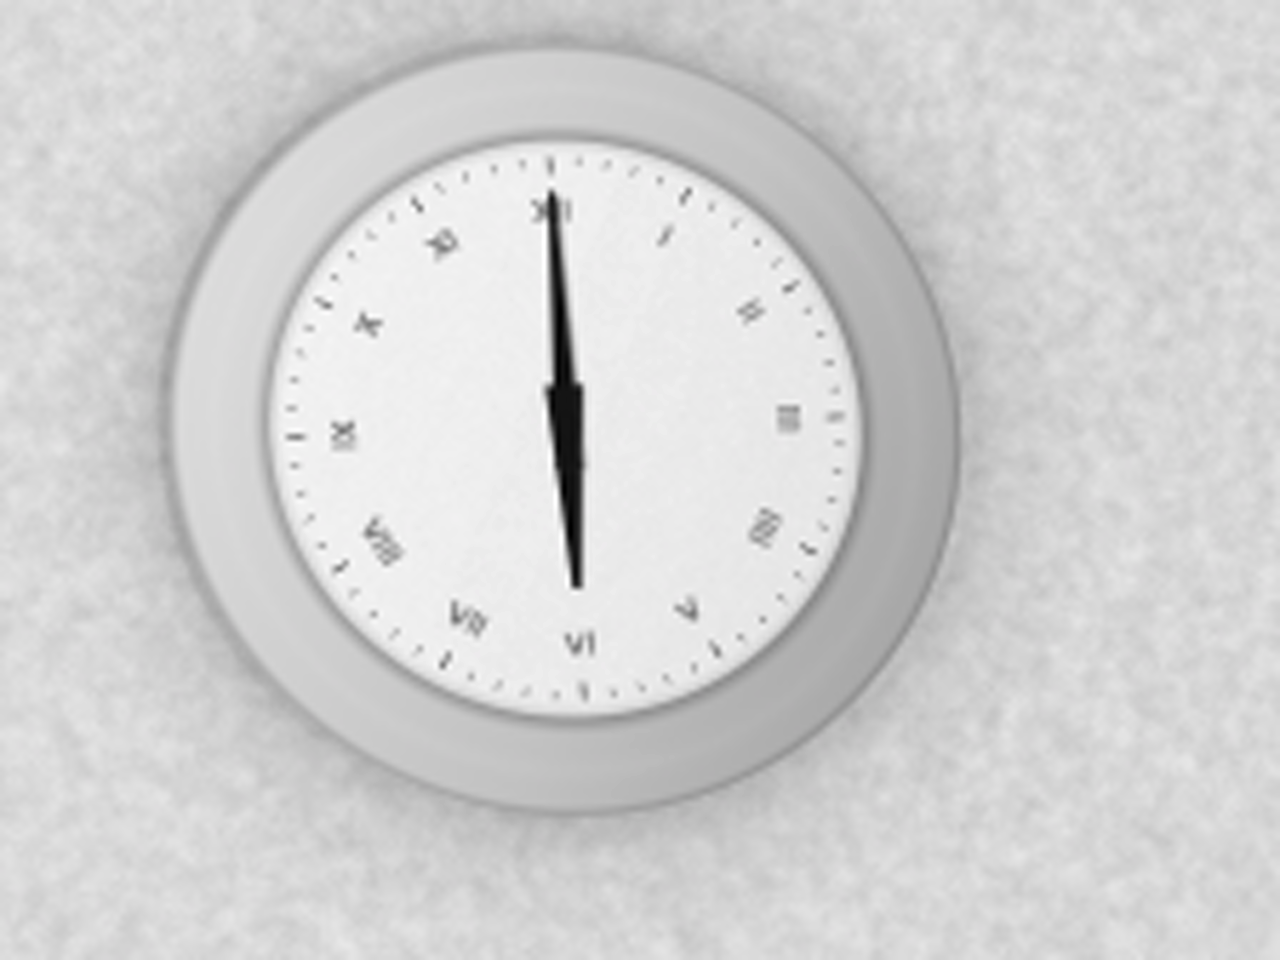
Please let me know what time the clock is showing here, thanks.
6:00
